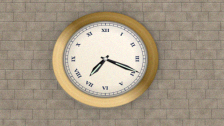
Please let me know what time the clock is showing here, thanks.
7:19
